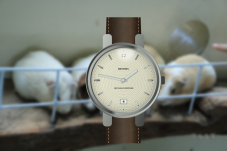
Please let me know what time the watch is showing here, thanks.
1:47
